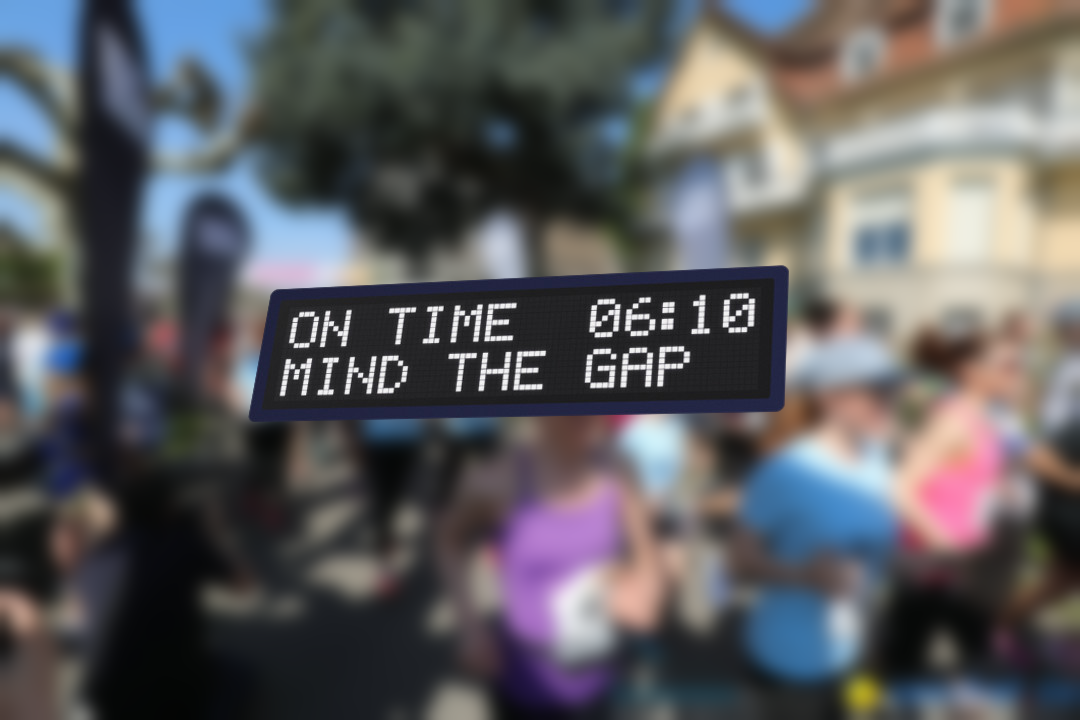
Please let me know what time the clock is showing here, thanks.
6:10
